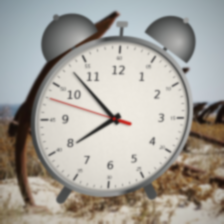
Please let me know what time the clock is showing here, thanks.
7:52:48
